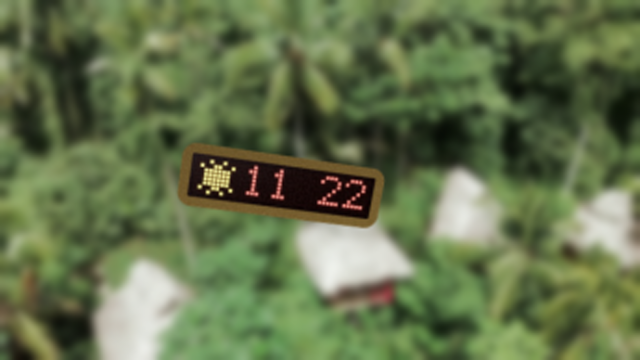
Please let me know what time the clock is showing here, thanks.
11:22
